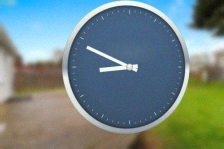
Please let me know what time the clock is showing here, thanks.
8:49
